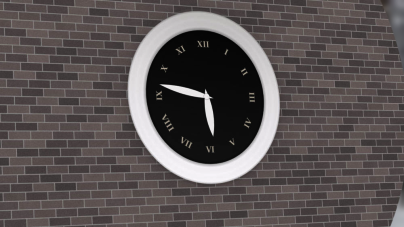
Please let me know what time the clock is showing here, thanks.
5:47
